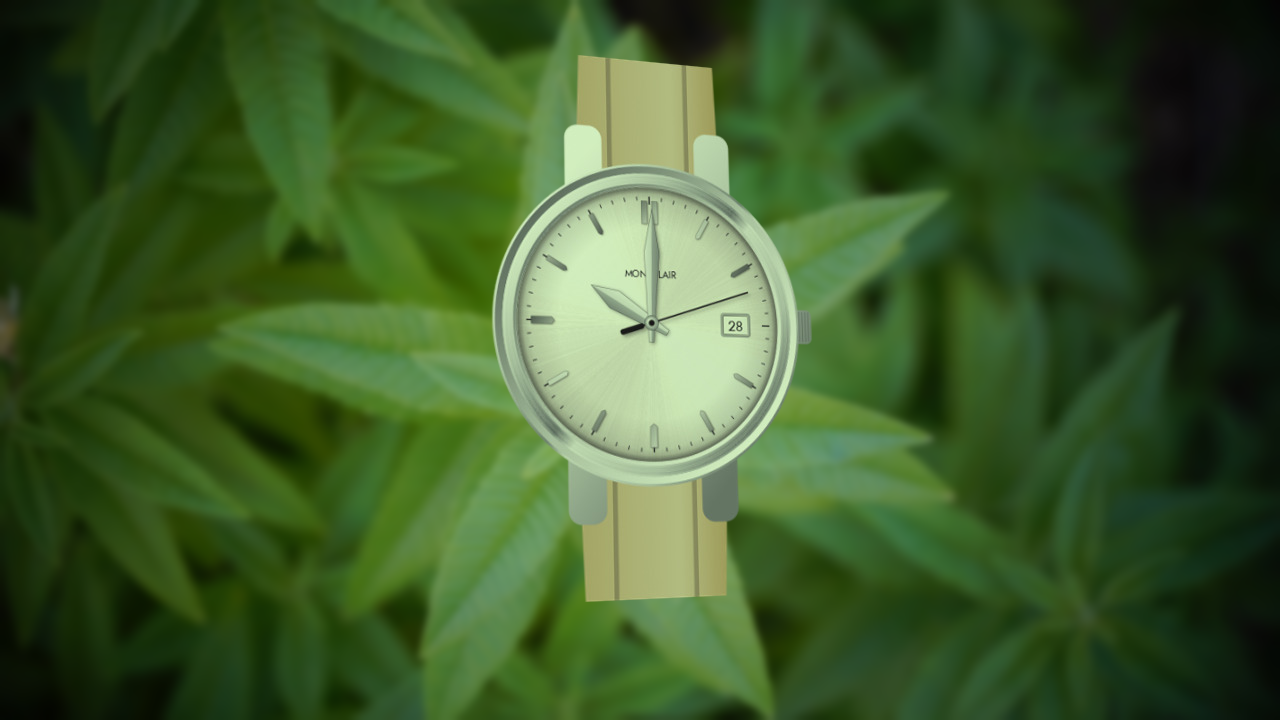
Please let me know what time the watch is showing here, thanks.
10:00:12
